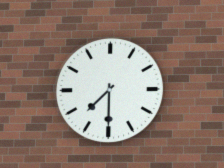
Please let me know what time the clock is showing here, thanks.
7:30
